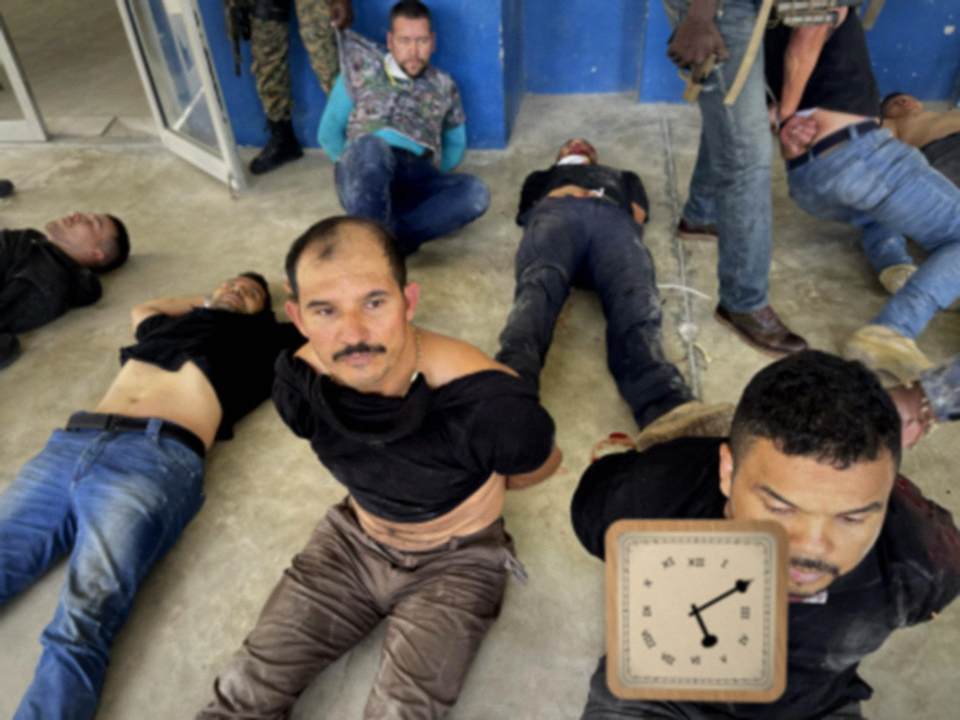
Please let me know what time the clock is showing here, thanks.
5:10
